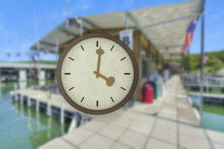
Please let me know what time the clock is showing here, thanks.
4:01
